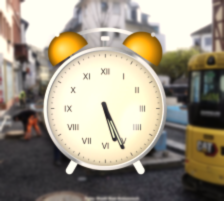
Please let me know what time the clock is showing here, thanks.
5:26
